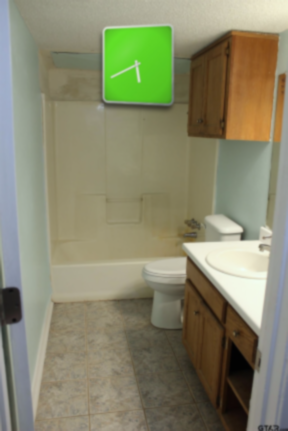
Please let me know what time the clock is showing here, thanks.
5:41
